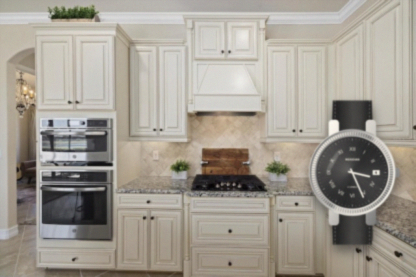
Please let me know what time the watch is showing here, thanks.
3:26
